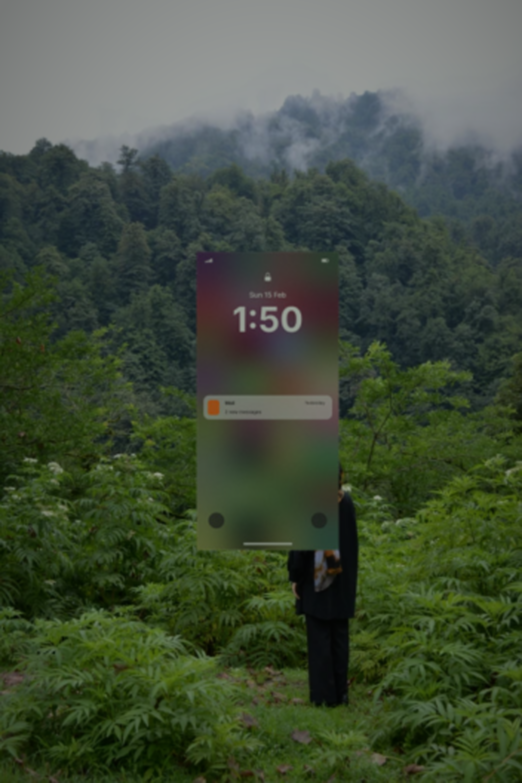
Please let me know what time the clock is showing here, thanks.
1:50
